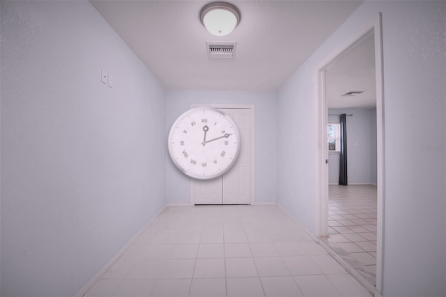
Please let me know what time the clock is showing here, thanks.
12:12
